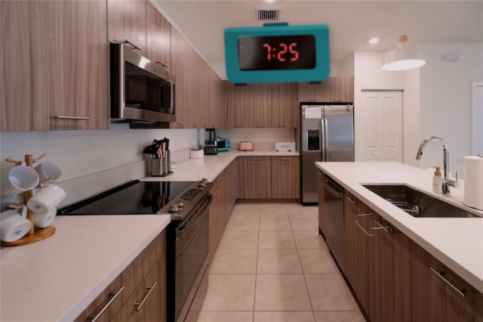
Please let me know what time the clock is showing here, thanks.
7:25
